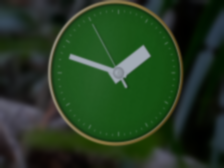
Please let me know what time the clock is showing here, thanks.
1:47:55
